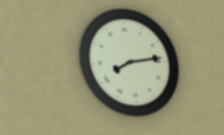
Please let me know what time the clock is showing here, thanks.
8:14
